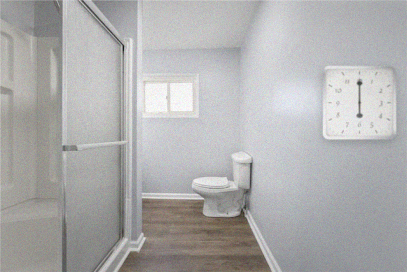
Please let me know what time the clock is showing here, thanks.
6:00
